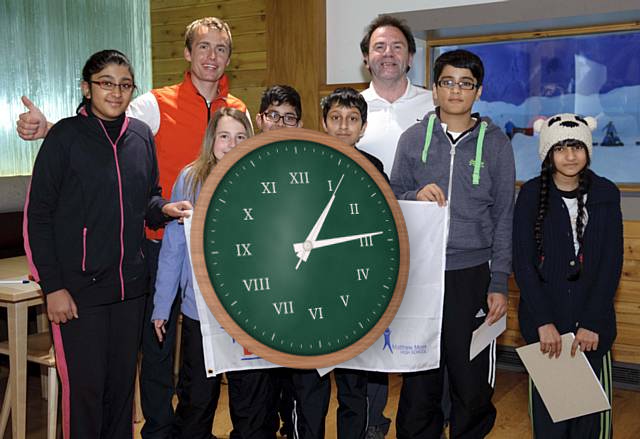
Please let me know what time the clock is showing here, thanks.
1:14:06
